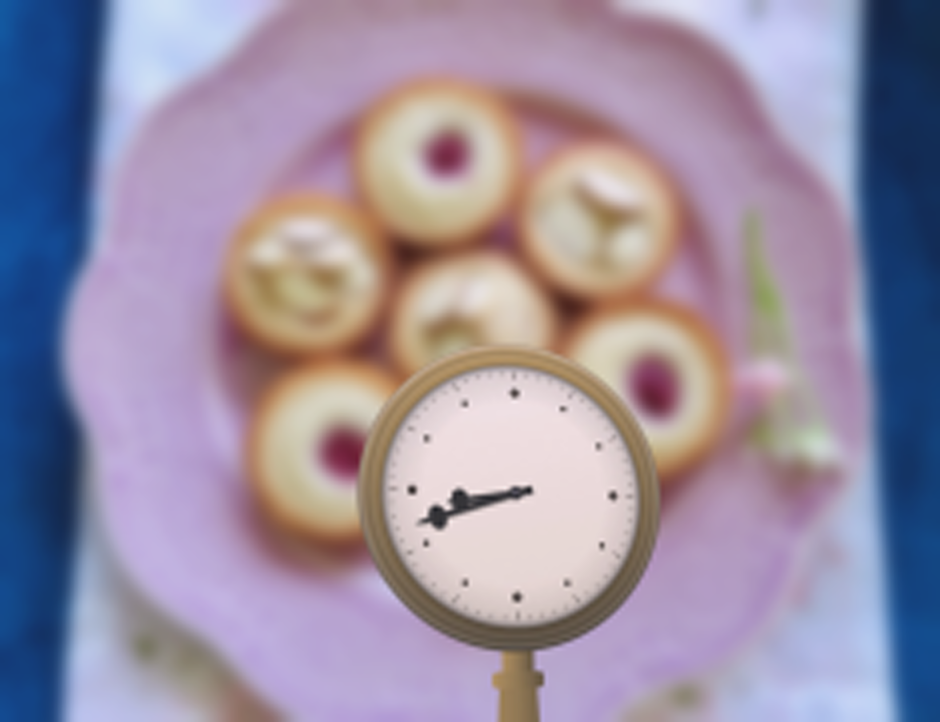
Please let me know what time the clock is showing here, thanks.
8:42
